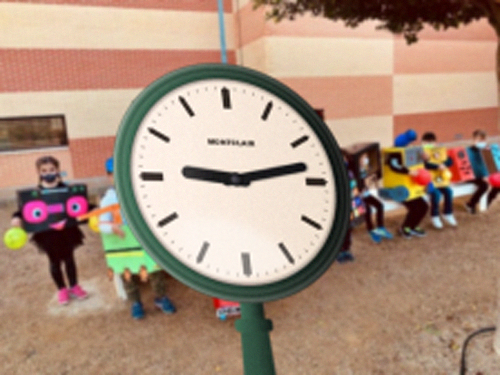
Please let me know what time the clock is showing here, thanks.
9:13
